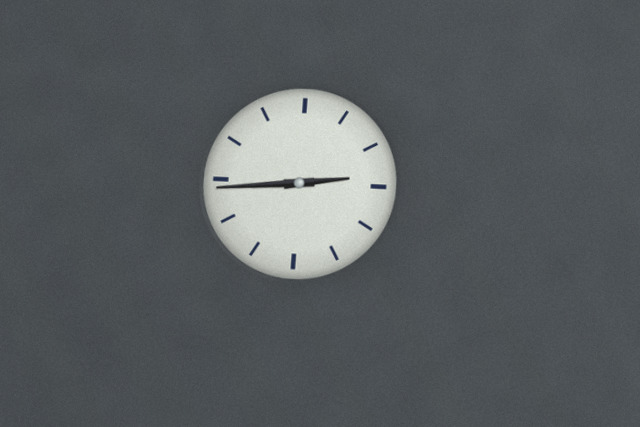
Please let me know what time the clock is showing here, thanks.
2:44
